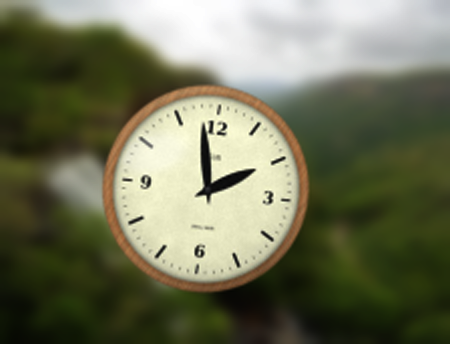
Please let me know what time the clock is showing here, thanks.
1:58
